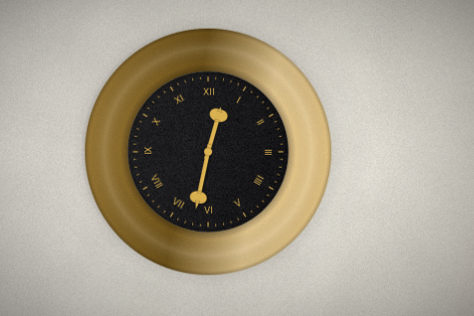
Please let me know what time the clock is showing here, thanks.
12:32
